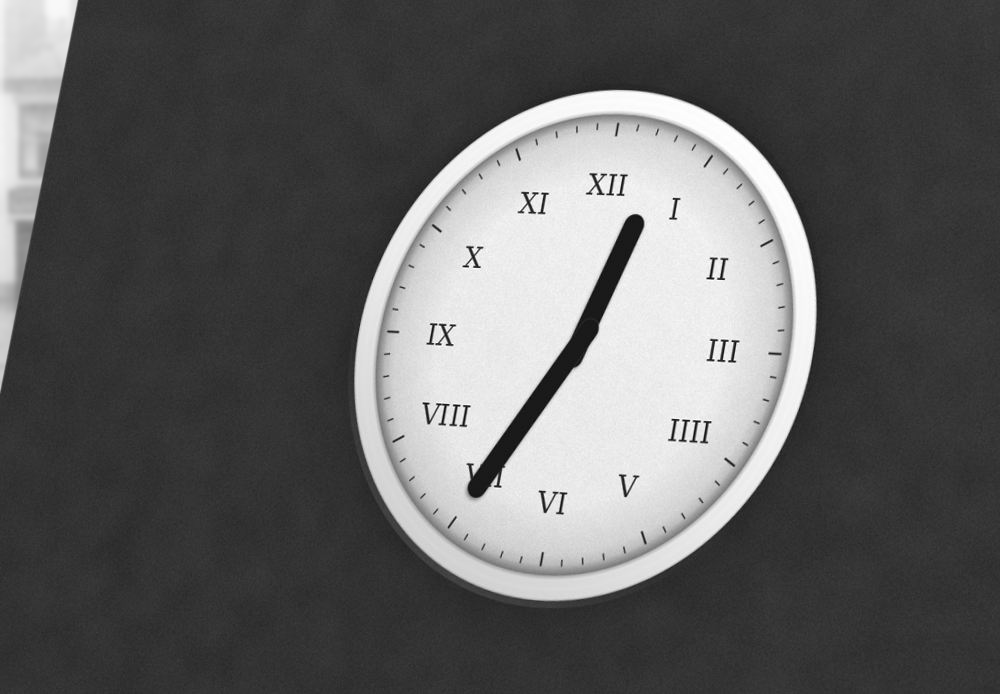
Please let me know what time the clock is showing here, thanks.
12:35
